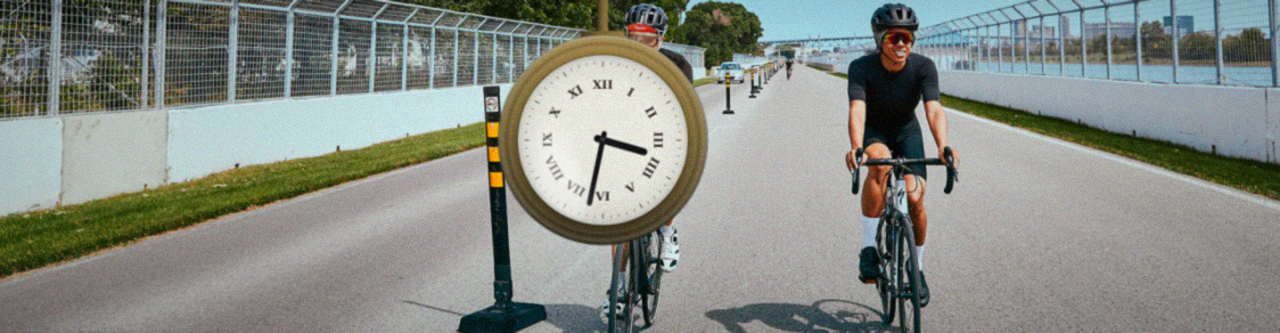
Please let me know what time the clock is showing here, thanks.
3:32
